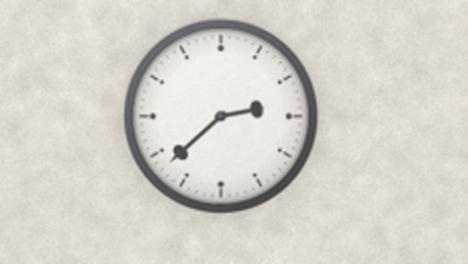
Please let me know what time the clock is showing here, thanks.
2:38
